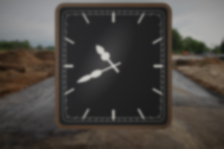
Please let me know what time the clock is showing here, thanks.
10:41
